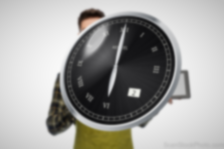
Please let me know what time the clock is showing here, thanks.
6:00
